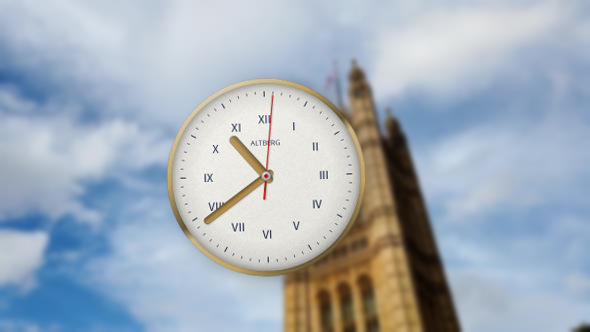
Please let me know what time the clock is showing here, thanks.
10:39:01
